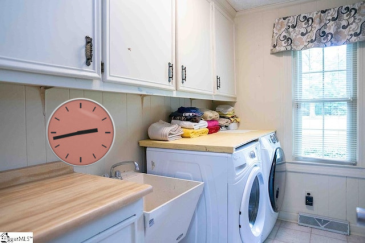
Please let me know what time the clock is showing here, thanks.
2:43
